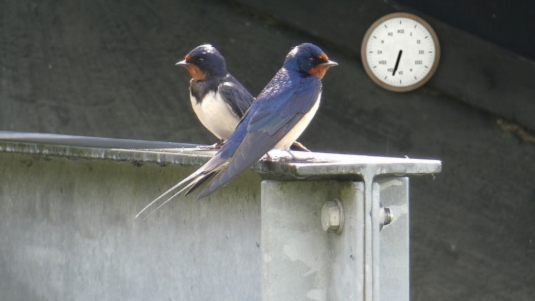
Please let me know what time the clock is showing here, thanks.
6:33
